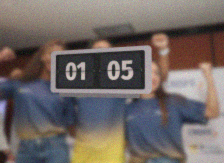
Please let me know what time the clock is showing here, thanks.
1:05
